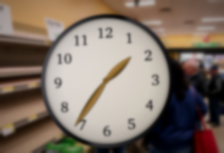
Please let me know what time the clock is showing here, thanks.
1:36
